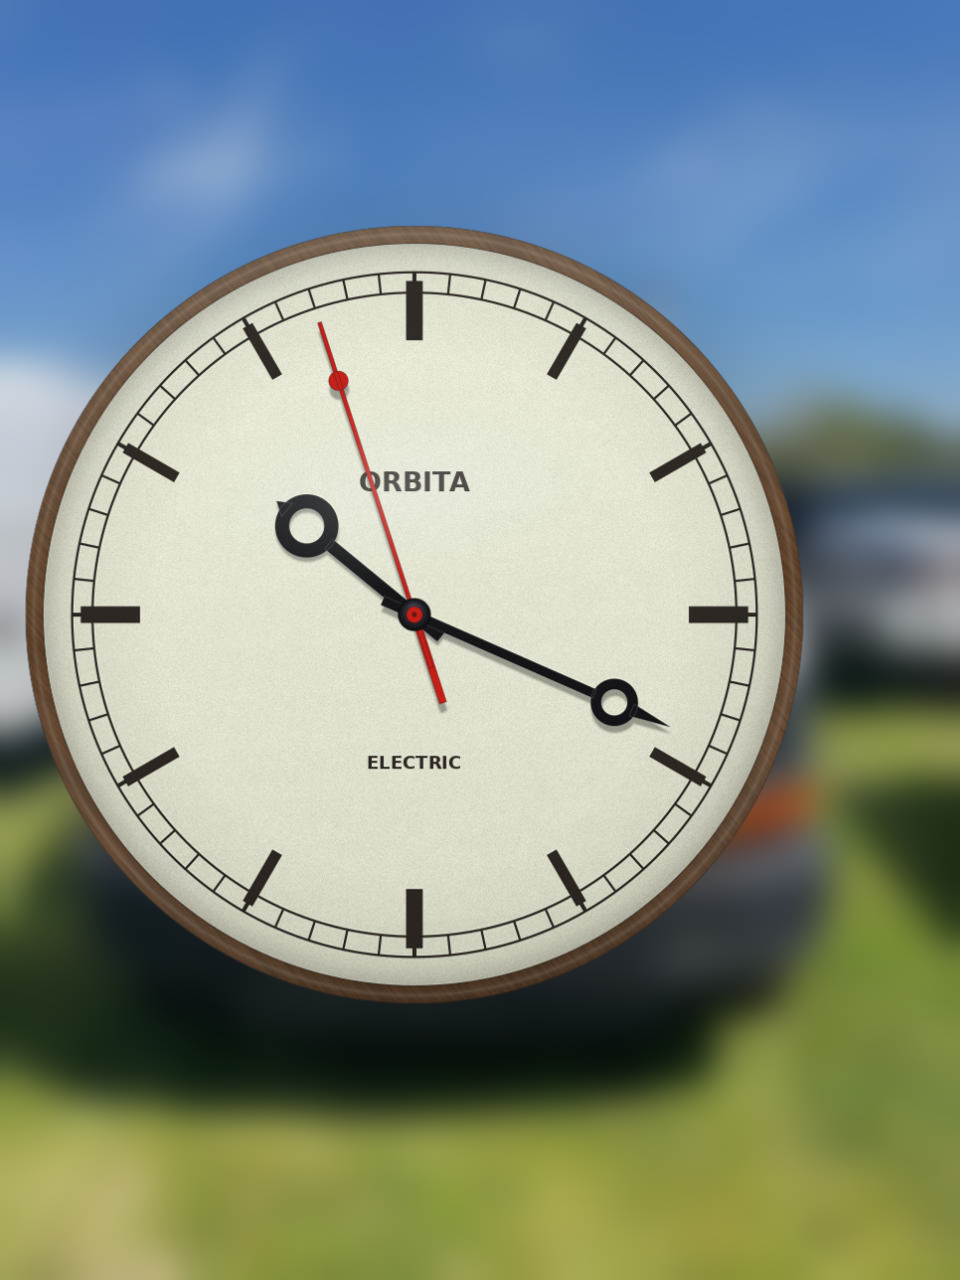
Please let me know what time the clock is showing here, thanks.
10:18:57
